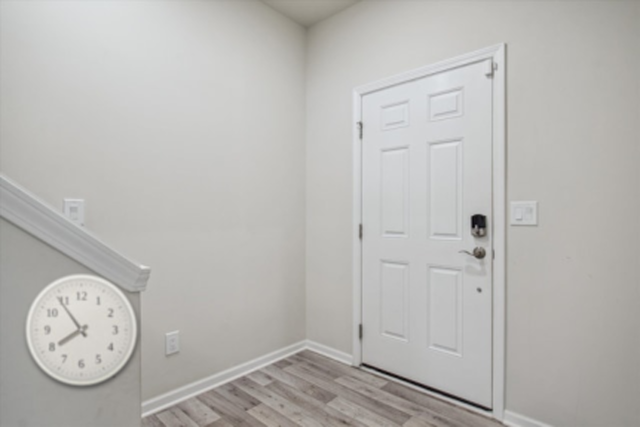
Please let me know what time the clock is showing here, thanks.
7:54
